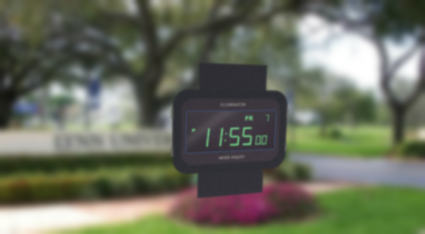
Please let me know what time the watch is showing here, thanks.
11:55
